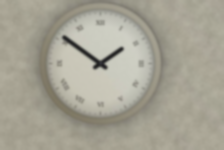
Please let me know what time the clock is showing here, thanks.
1:51
